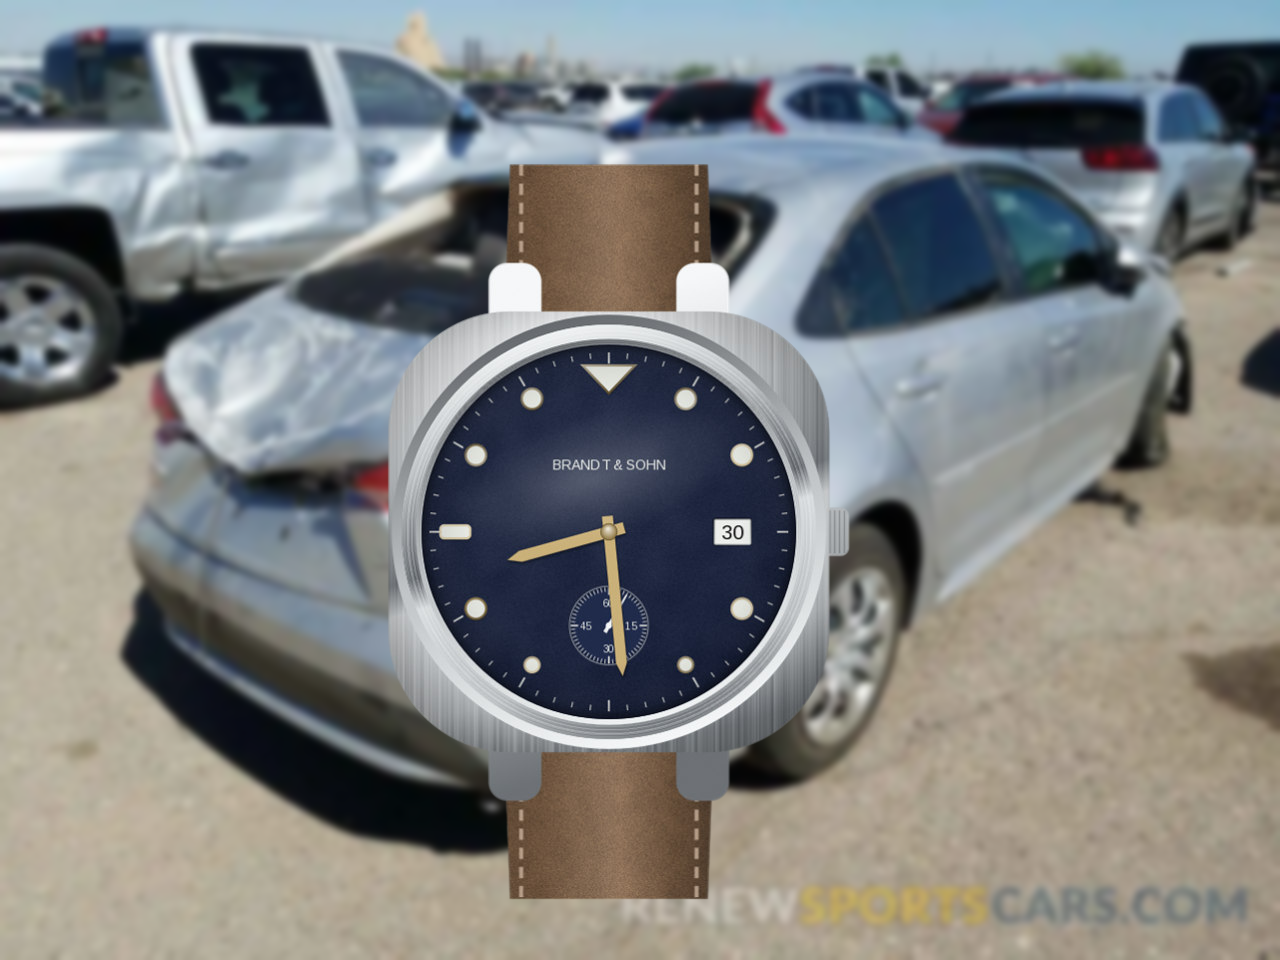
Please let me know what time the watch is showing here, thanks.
8:29:05
